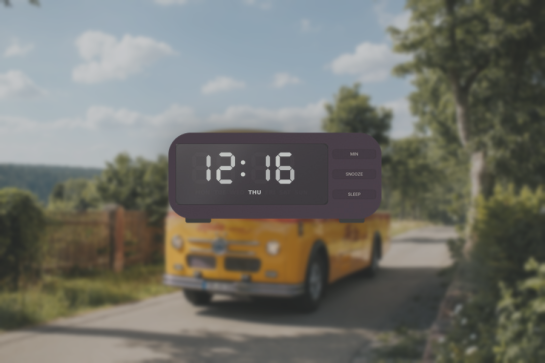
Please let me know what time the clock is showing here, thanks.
12:16
